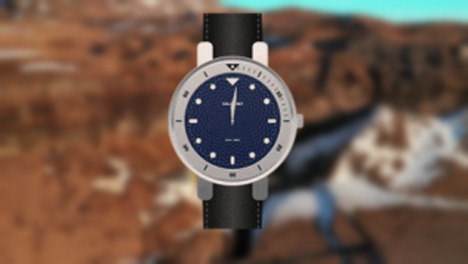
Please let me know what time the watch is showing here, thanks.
12:01
